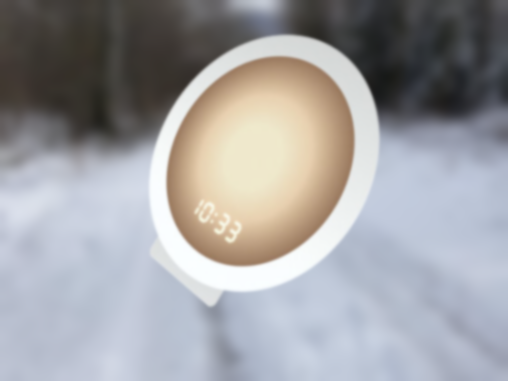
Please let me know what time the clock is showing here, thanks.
10:33
